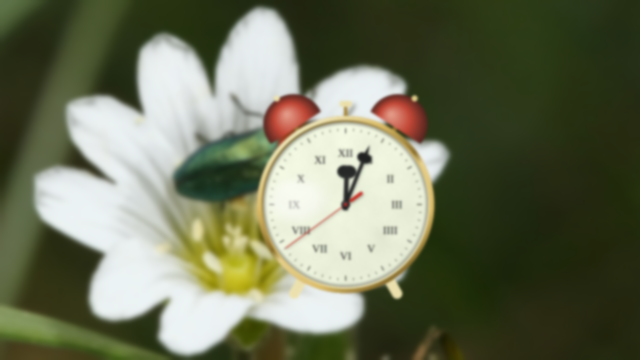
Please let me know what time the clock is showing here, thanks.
12:03:39
